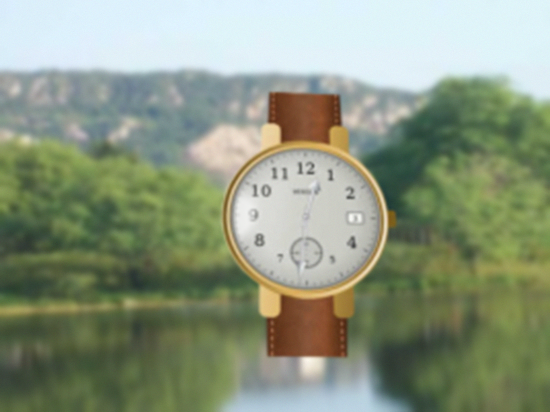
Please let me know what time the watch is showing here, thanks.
12:31
